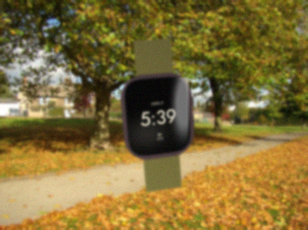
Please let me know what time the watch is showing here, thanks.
5:39
